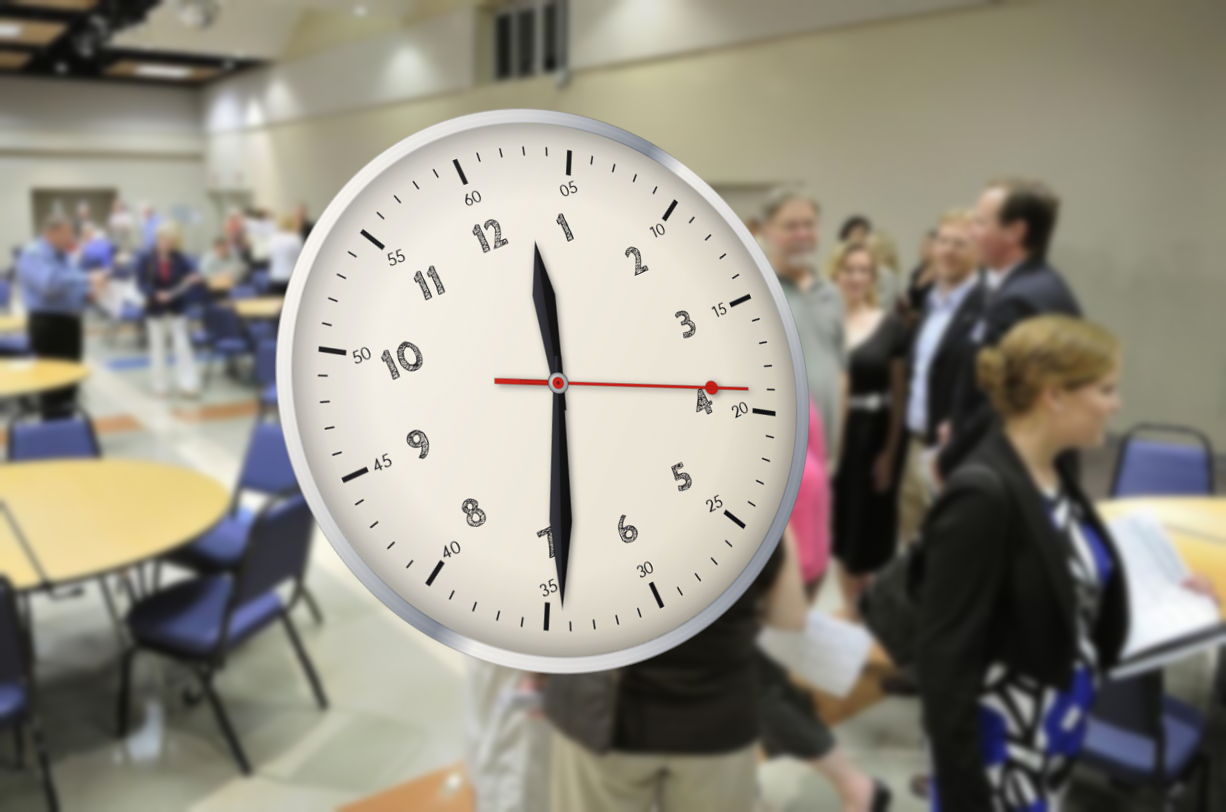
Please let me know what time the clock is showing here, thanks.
12:34:19
